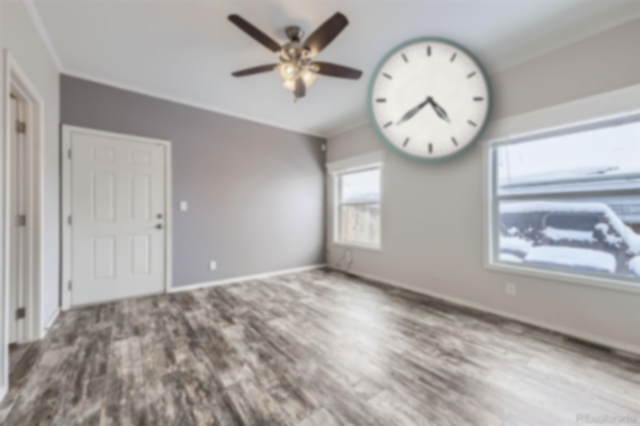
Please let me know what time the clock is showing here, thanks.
4:39
